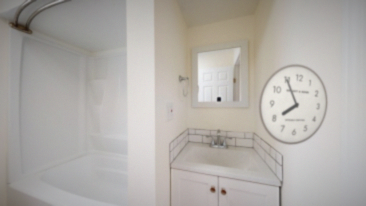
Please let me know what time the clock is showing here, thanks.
7:55
